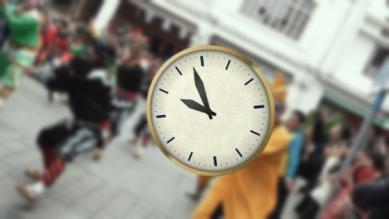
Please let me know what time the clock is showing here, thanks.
9:58
